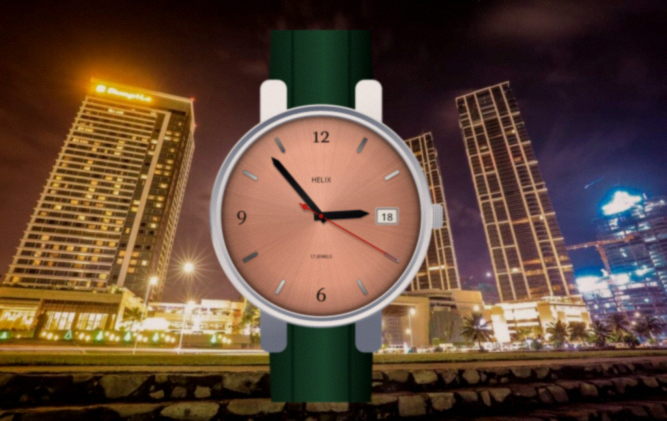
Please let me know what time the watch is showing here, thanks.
2:53:20
